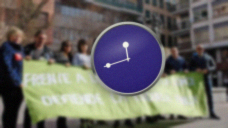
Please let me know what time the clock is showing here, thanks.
11:42
